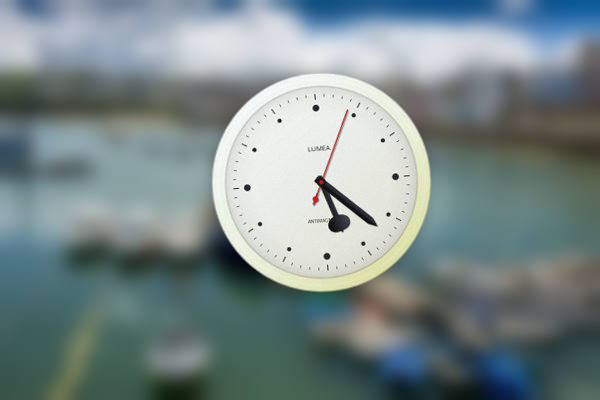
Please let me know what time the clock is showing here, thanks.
5:22:04
